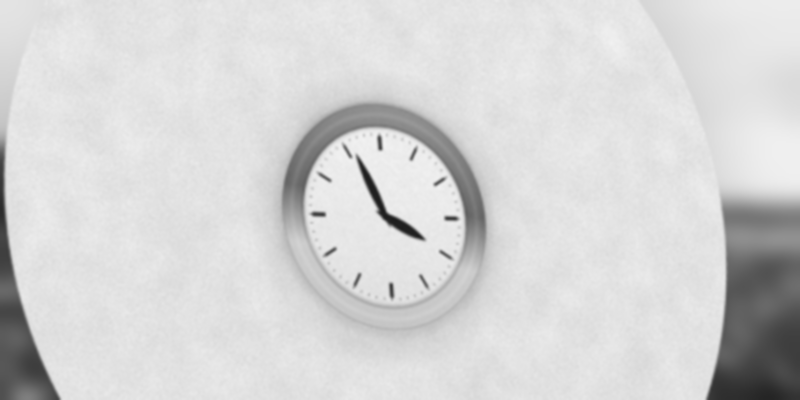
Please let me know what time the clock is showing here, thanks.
3:56
